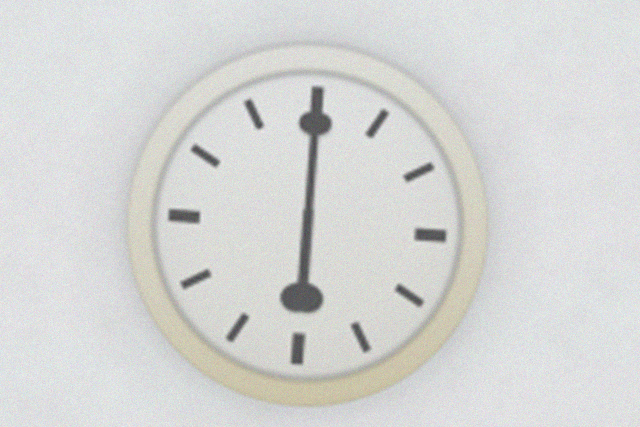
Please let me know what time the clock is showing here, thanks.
6:00
